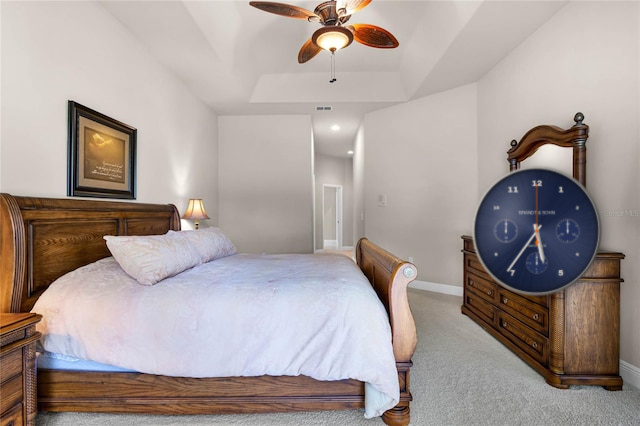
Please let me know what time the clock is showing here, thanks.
5:36
